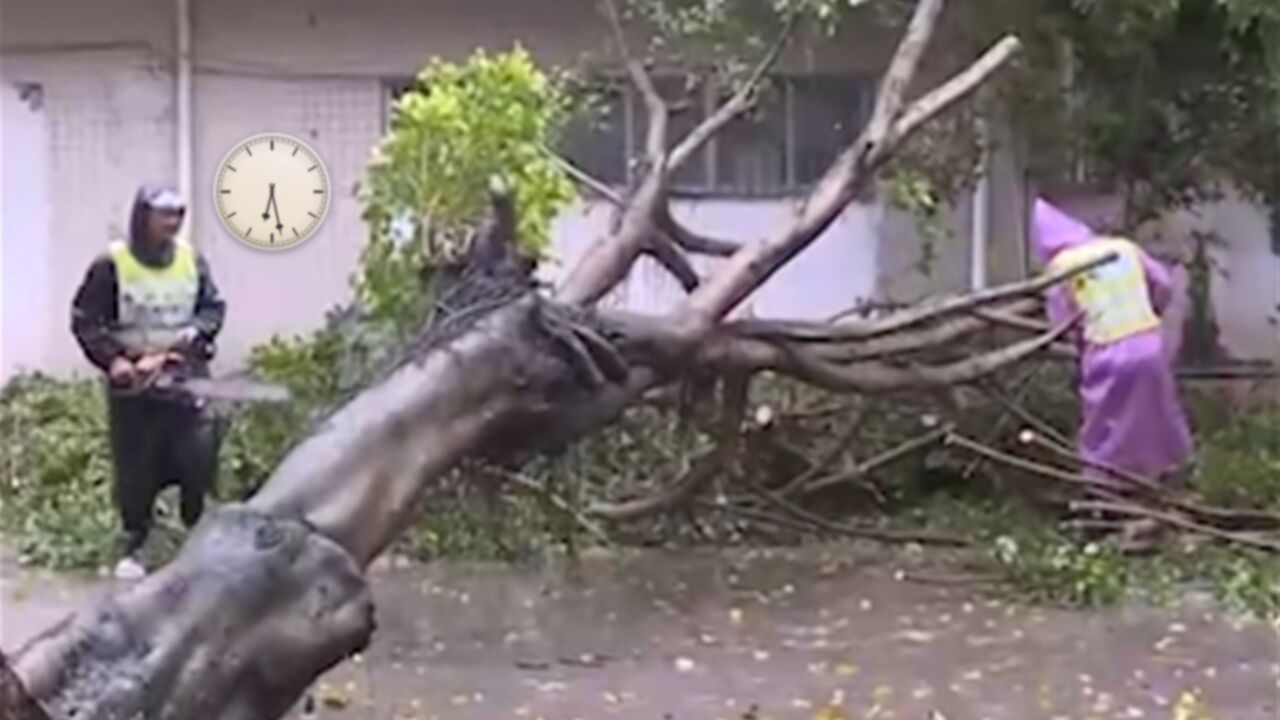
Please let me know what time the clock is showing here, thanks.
6:28
